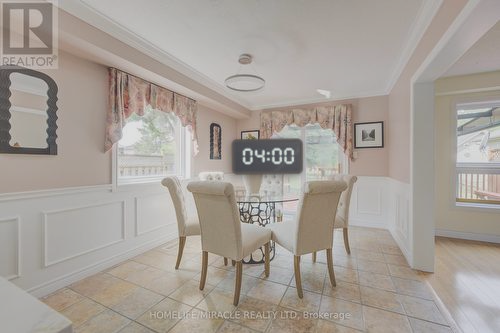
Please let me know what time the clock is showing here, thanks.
4:00
